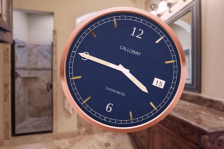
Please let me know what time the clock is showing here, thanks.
3:45
